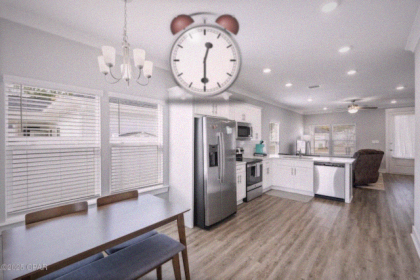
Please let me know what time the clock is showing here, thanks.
12:30
